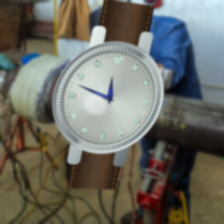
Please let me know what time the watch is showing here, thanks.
11:48
